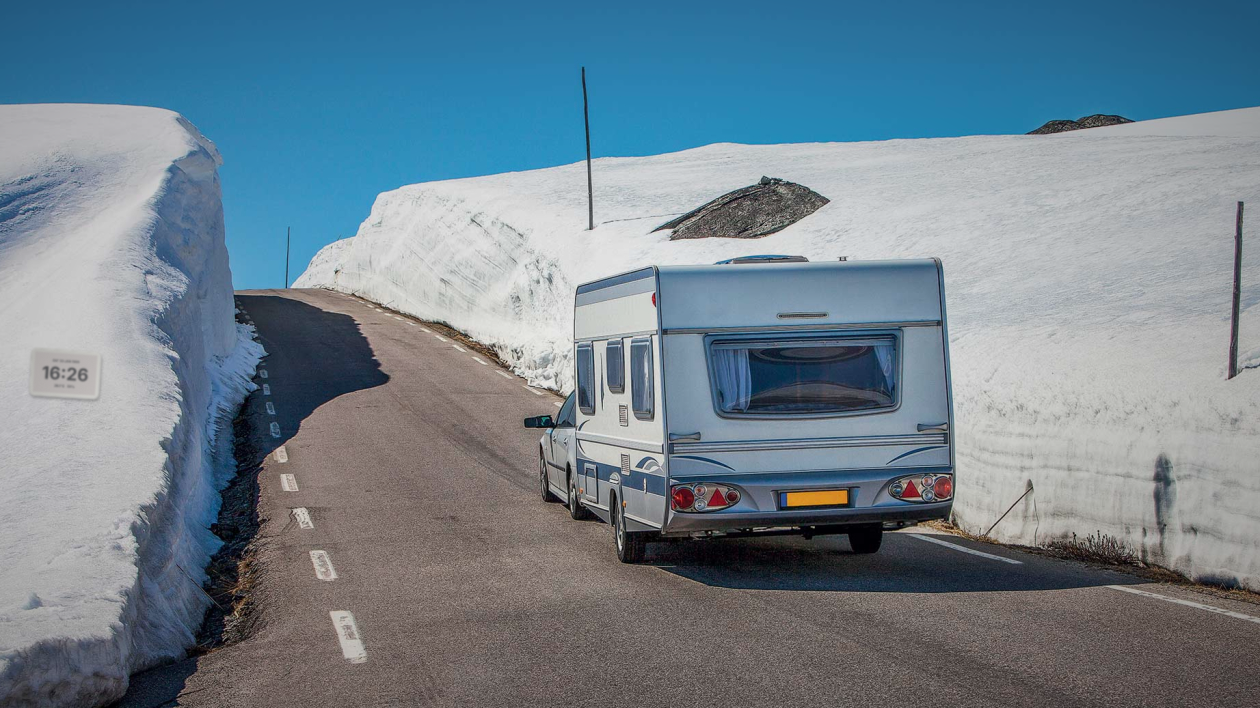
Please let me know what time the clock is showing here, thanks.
16:26
